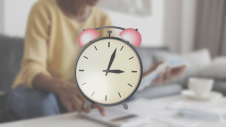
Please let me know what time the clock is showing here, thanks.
3:03
